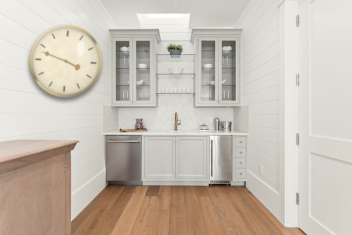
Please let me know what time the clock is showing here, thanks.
3:48
